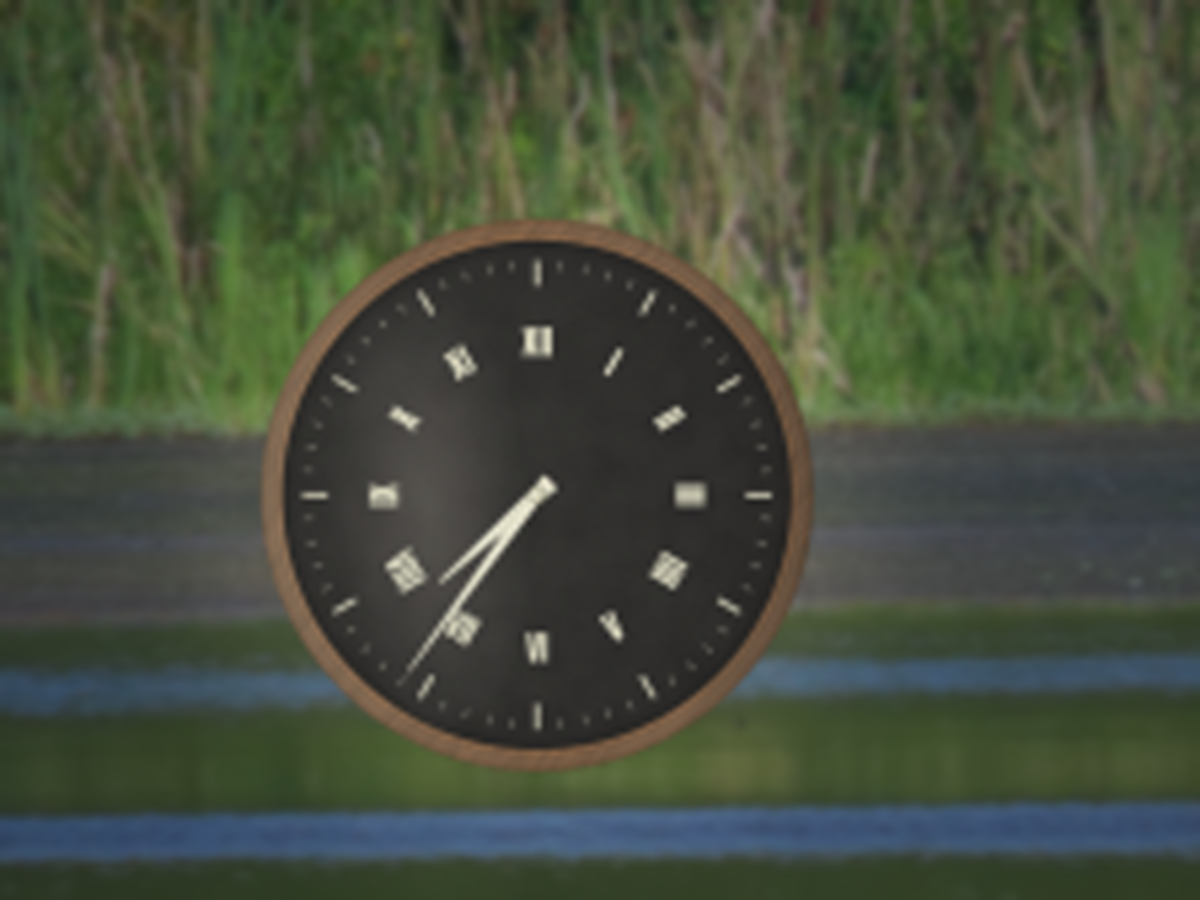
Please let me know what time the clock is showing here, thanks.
7:36
